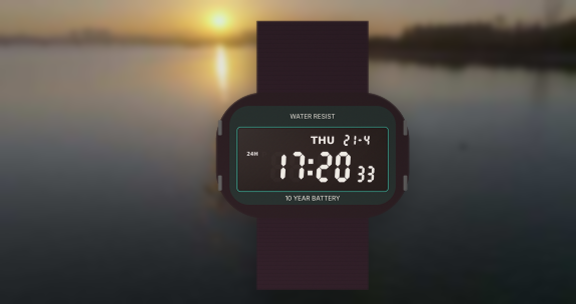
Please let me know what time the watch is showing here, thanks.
17:20:33
